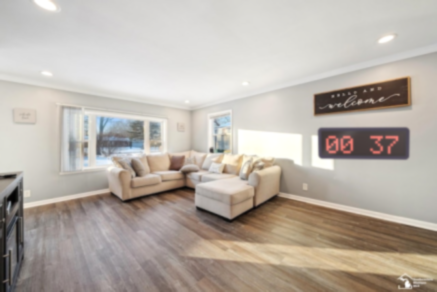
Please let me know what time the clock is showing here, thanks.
0:37
